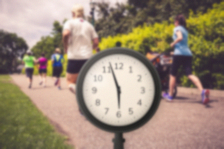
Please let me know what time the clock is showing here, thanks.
5:57
